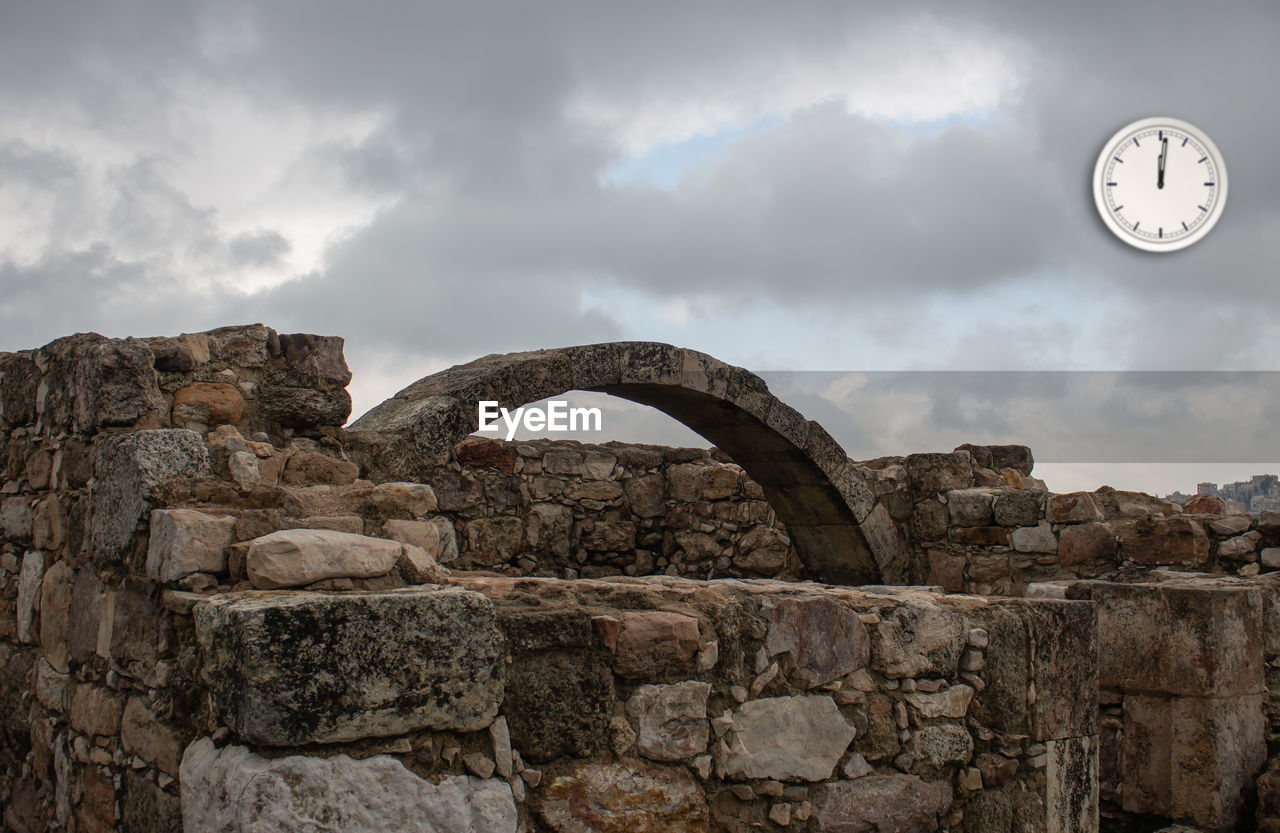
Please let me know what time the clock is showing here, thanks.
12:01
